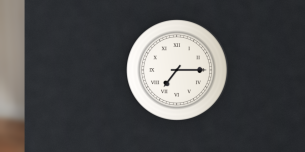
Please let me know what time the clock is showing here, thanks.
7:15
